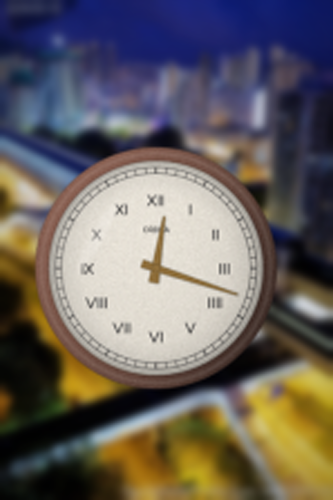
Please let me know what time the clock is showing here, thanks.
12:18
